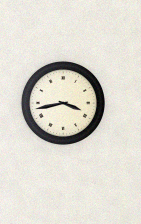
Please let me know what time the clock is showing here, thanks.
3:43
